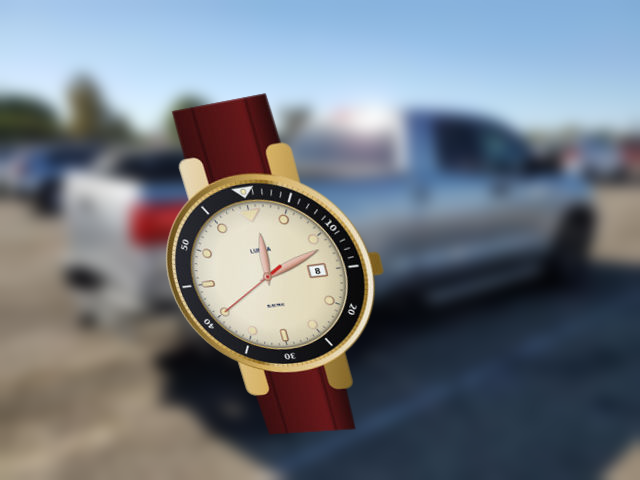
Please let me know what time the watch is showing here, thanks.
12:11:40
